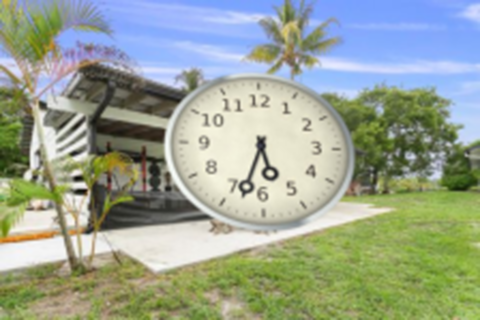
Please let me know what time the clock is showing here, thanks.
5:33
